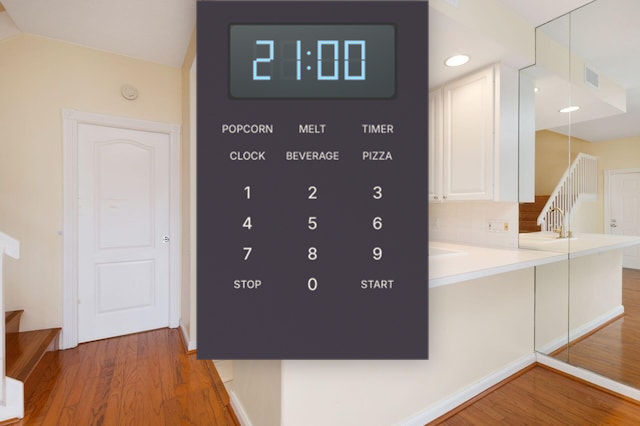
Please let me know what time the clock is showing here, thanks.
21:00
